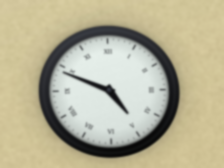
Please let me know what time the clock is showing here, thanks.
4:49
